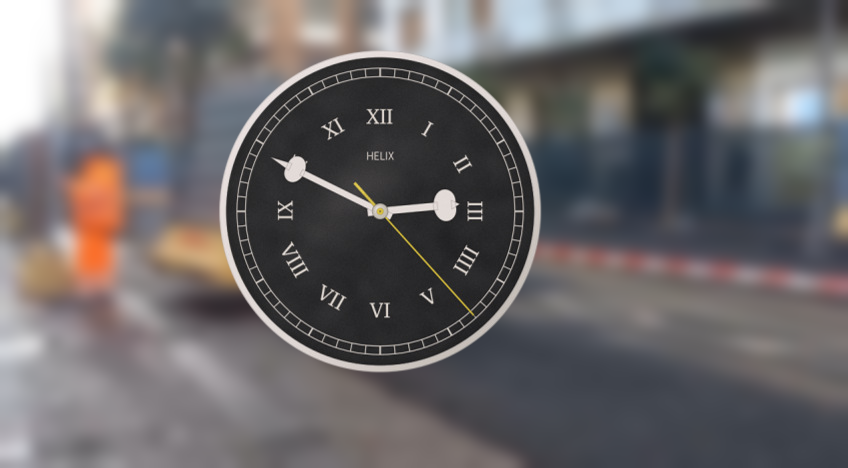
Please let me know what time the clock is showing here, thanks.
2:49:23
